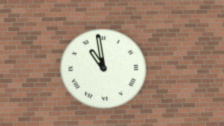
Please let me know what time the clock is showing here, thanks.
10:59
